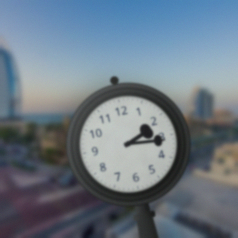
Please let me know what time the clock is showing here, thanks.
2:16
